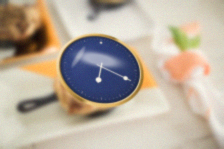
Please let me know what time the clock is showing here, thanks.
6:19
